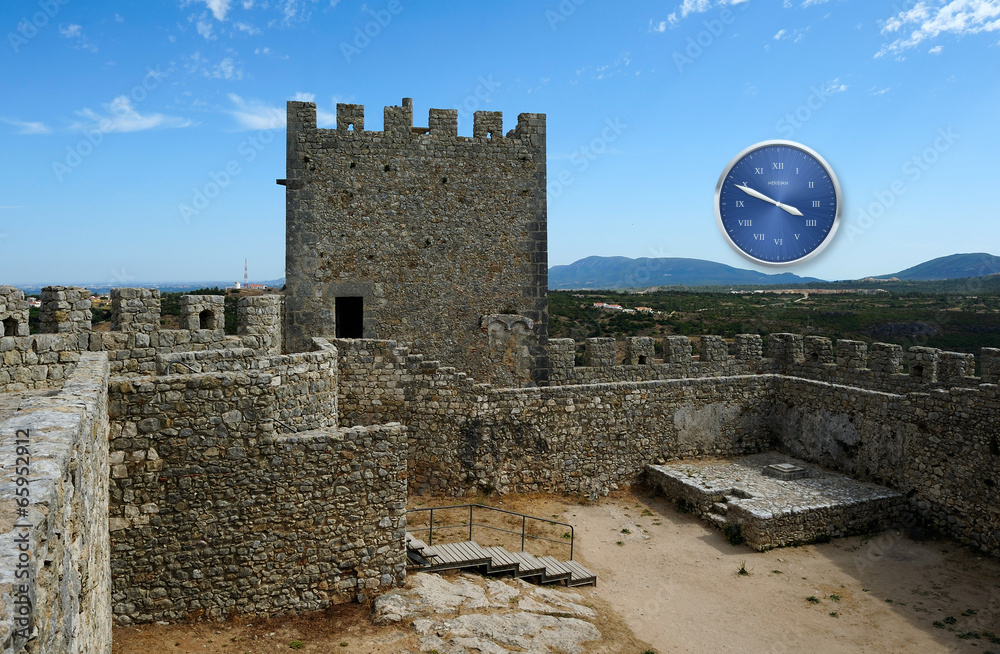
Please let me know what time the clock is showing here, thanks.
3:49
